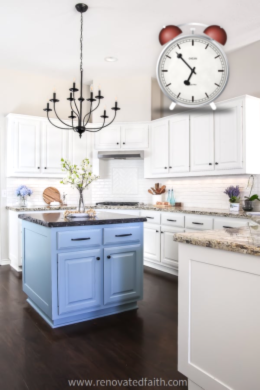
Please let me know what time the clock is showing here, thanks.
6:53
